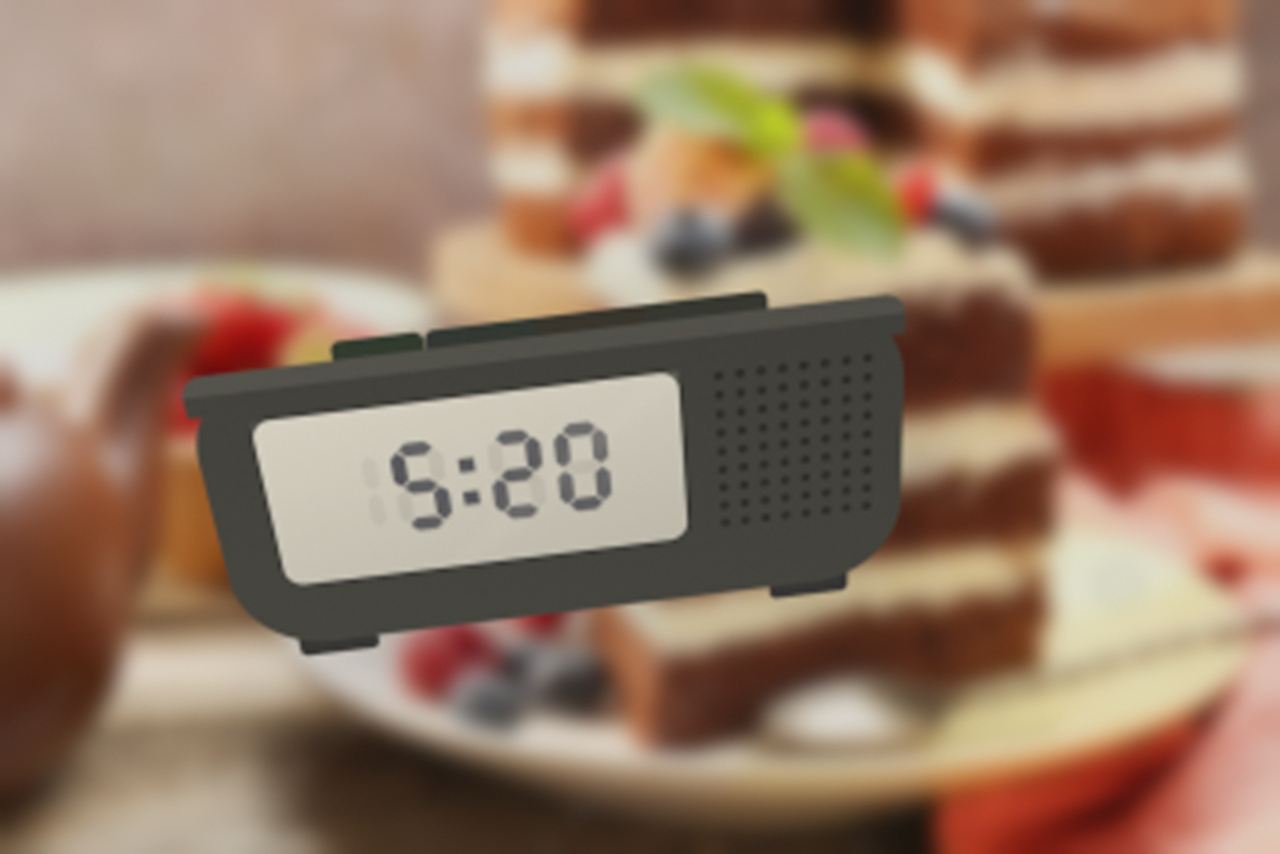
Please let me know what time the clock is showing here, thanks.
5:20
